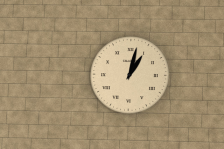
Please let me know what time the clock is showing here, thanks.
1:02
